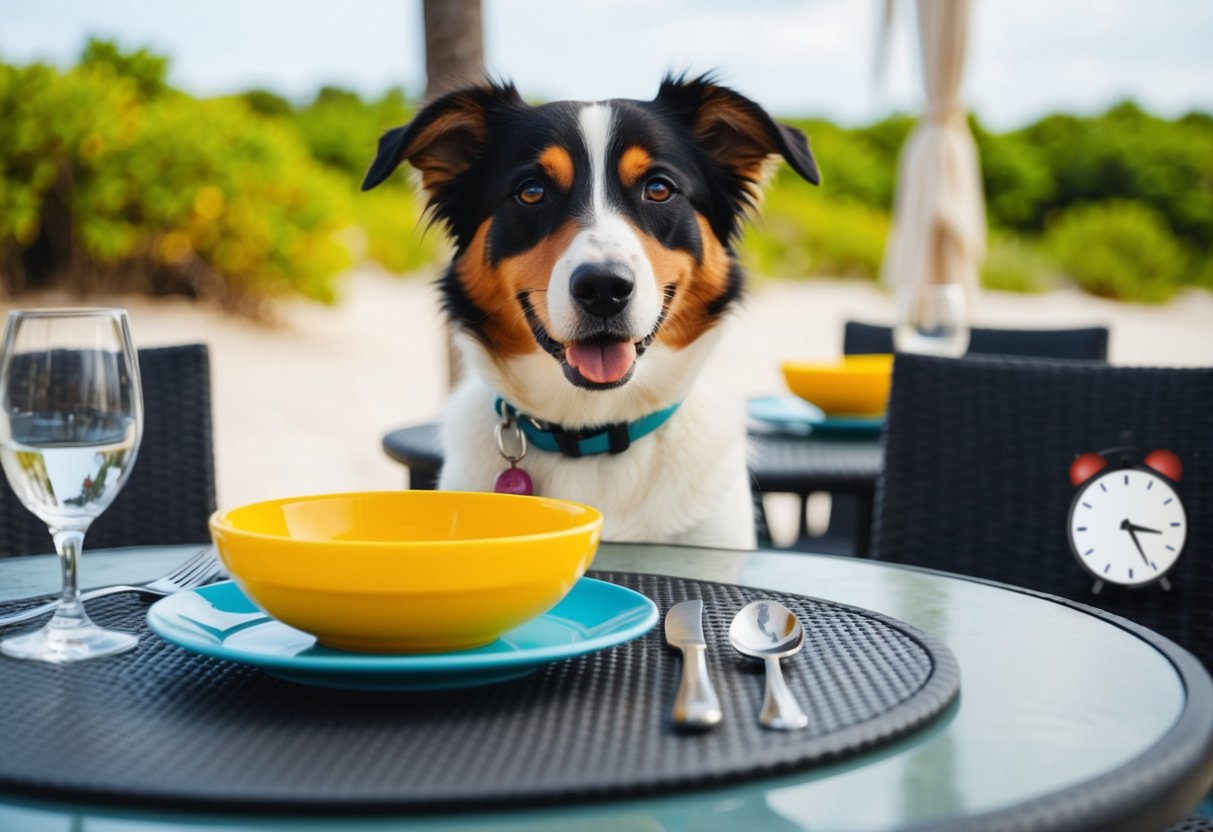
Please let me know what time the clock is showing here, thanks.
3:26
